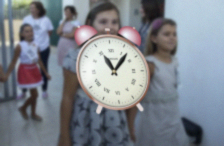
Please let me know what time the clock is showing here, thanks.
11:07
